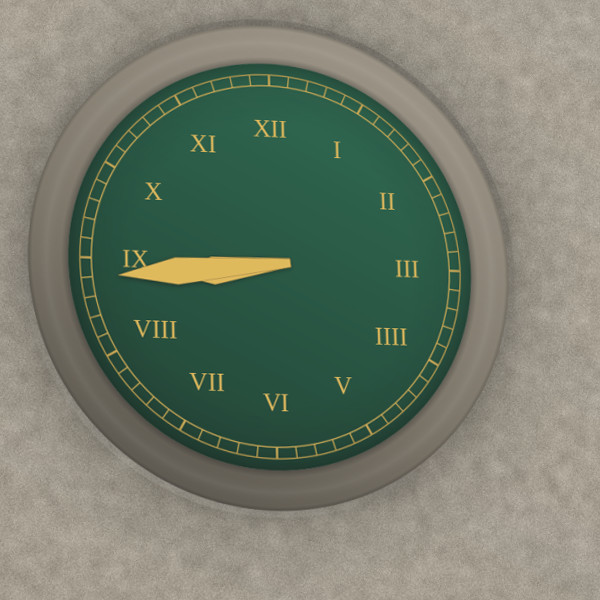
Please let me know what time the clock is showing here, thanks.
8:44
